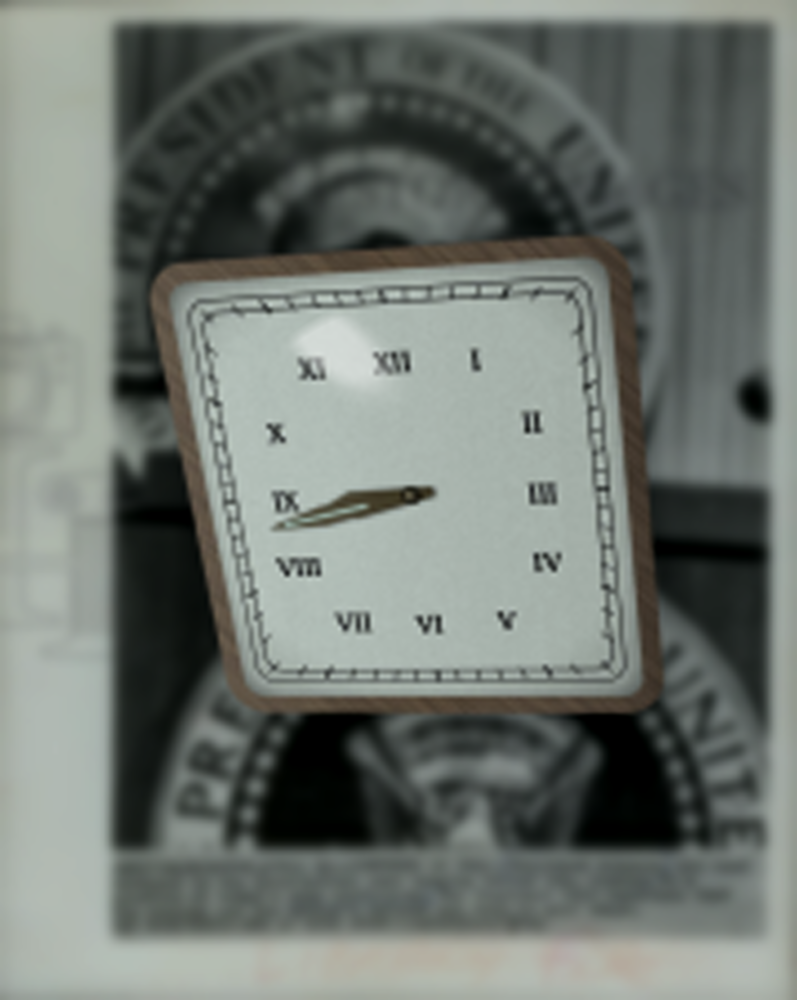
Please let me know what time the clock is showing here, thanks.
8:43
